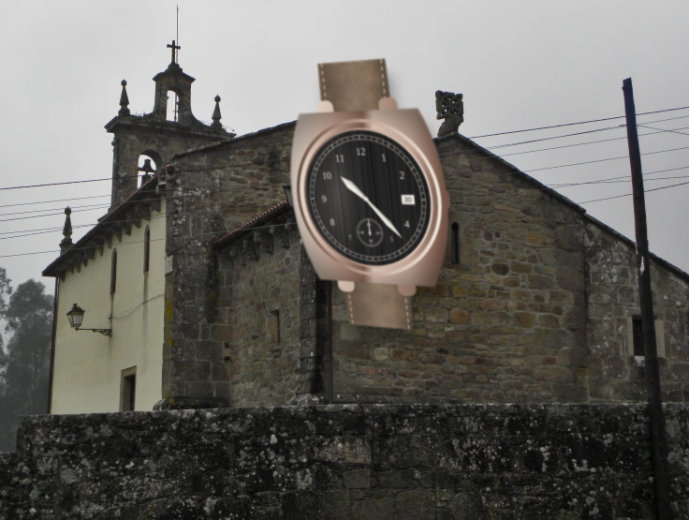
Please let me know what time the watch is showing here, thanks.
10:23
